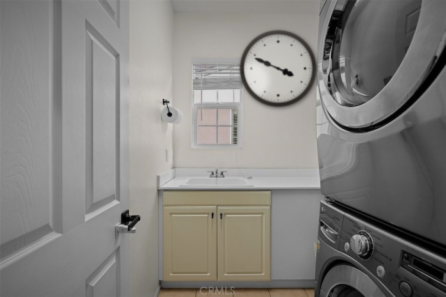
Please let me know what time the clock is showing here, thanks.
3:49
